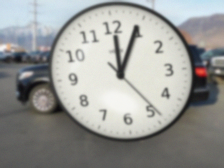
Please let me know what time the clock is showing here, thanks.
12:04:24
